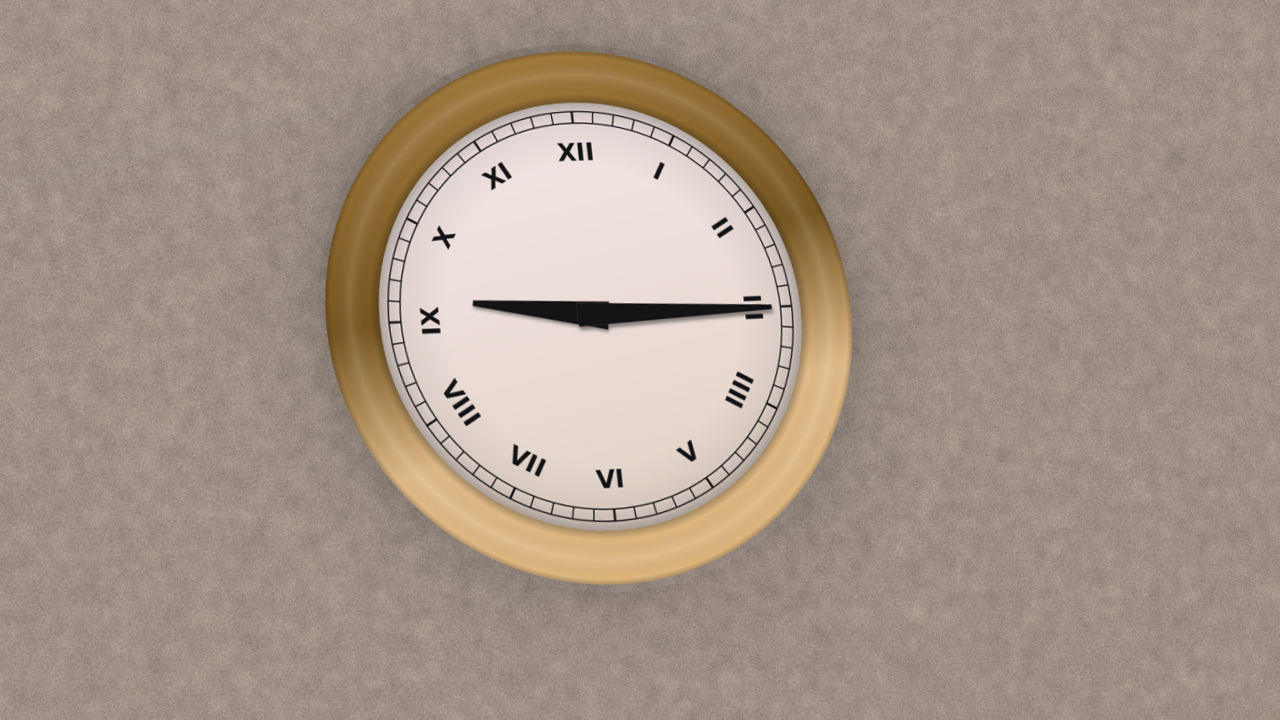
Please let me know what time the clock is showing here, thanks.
9:15
